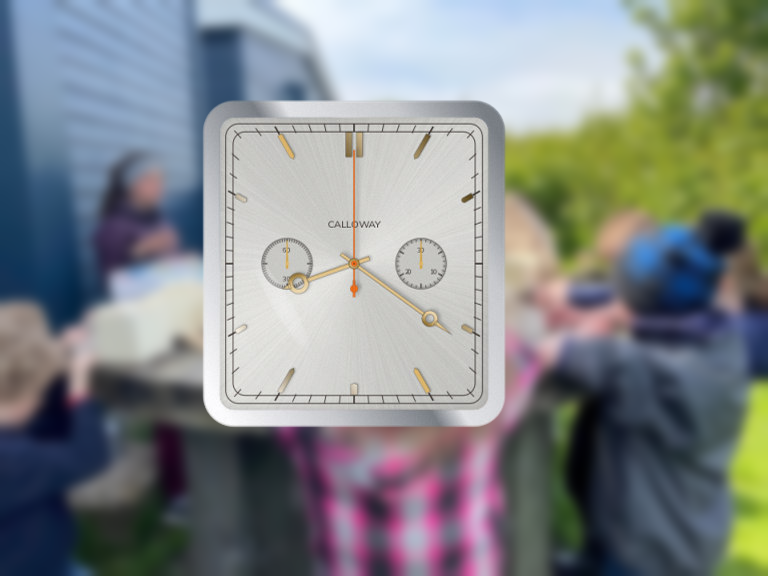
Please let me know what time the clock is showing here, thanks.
8:21
